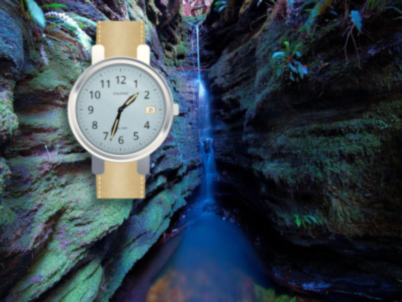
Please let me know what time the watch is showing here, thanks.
1:33
